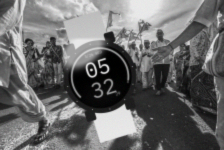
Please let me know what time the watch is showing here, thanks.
5:32
